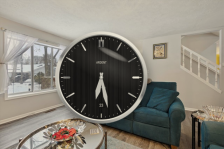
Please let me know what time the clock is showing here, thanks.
6:28
